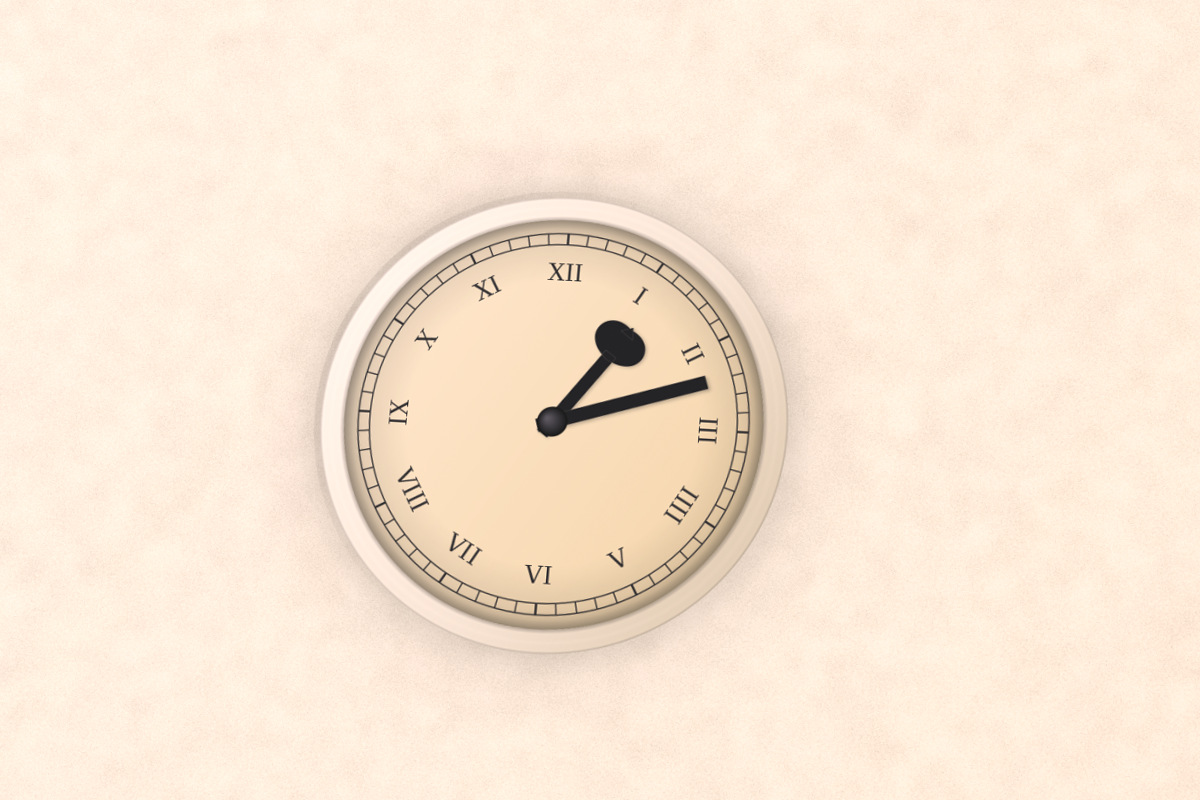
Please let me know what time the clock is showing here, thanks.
1:12
